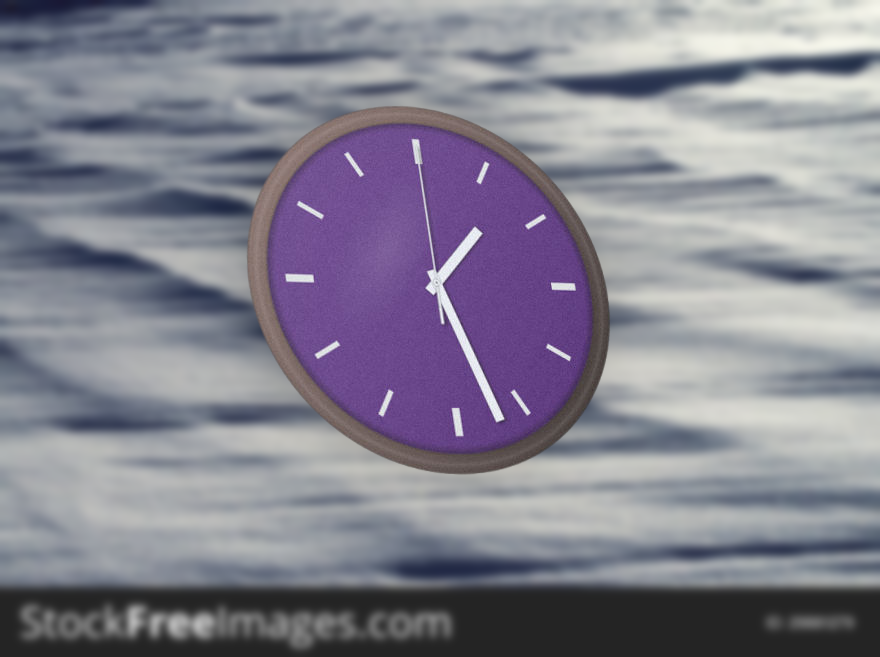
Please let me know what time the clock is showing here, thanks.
1:27:00
